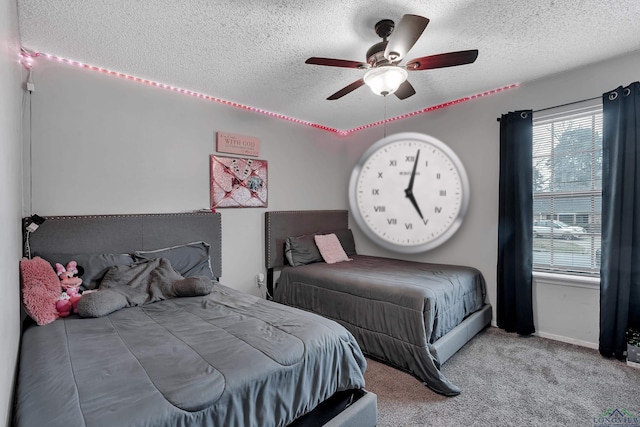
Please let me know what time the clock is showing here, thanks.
5:02
